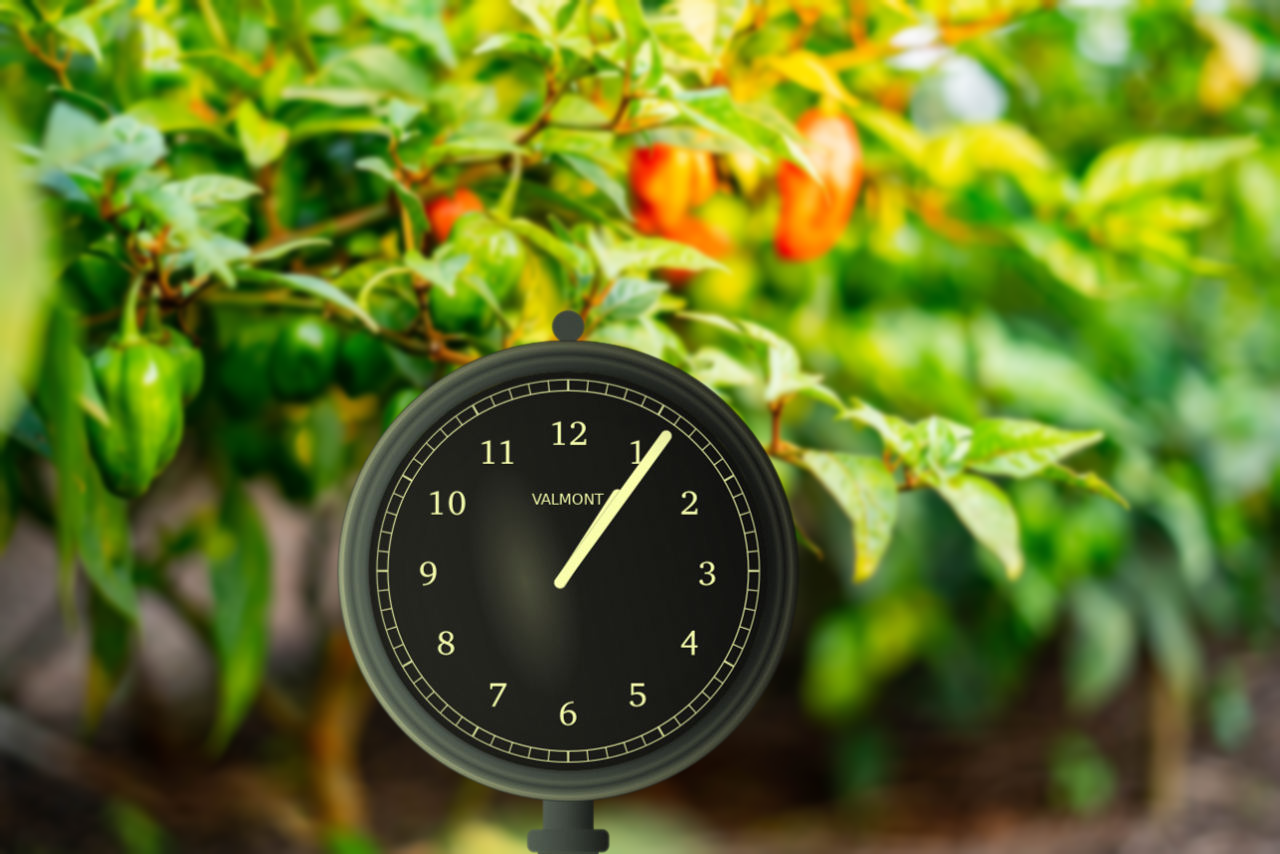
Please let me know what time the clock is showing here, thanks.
1:06
